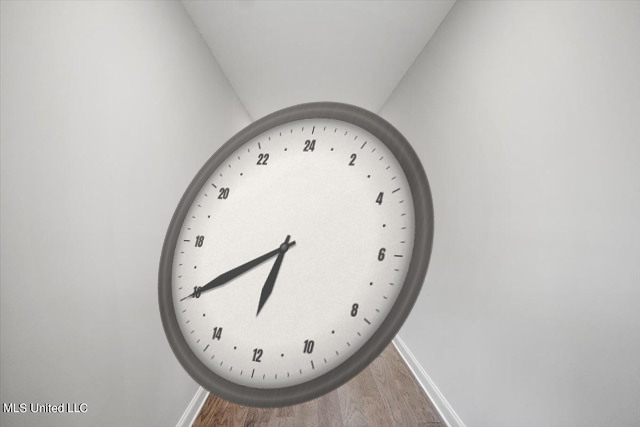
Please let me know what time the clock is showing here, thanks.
12:40
